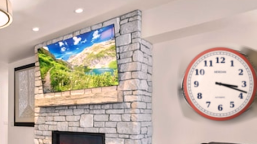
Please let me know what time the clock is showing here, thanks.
3:18
